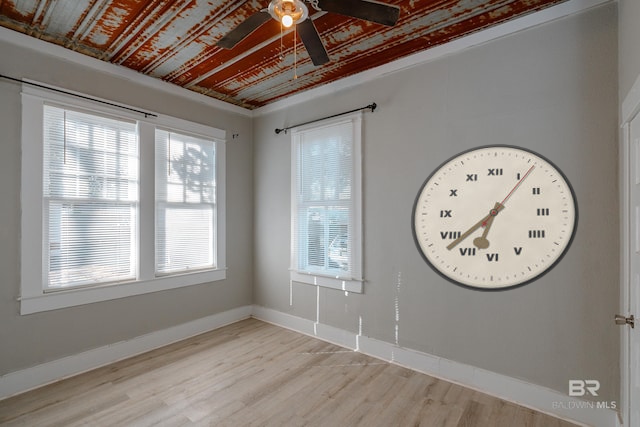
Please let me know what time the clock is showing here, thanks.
6:38:06
